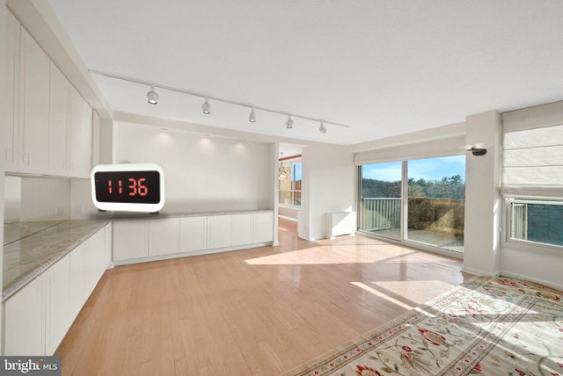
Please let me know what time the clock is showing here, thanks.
11:36
